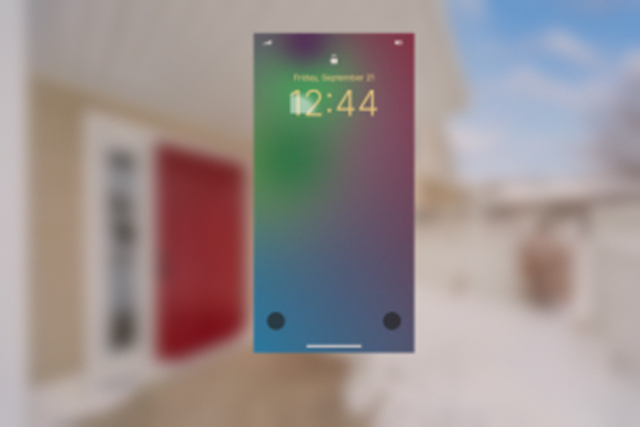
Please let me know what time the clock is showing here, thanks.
12:44
